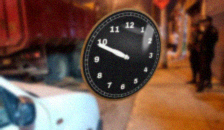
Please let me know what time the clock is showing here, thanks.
9:49
